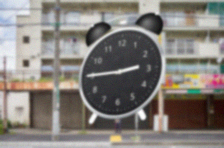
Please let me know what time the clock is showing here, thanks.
2:45
